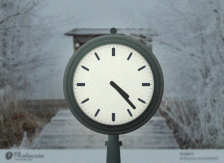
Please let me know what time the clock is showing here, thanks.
4:23
